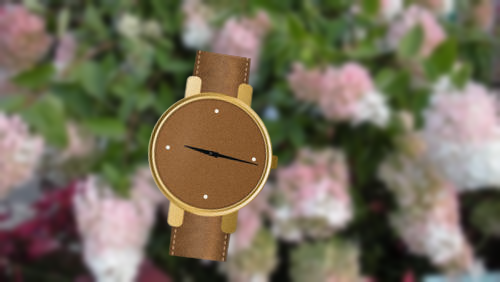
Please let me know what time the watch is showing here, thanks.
9:16
